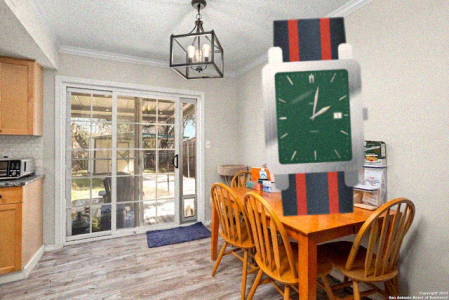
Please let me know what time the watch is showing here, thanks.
2:02
